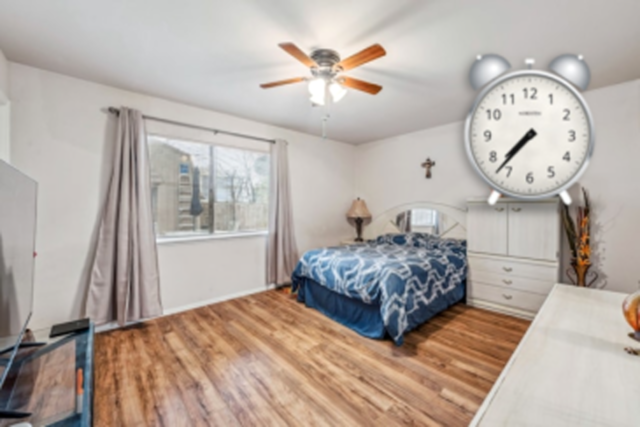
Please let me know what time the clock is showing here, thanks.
7:37
